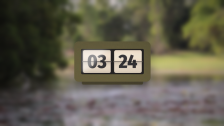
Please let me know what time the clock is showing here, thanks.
3:24
